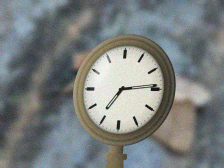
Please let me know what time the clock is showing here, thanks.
7:14
